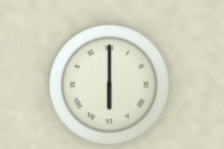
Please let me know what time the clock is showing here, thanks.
6:00
